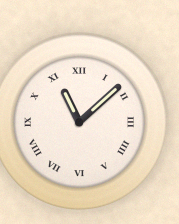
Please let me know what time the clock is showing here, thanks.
11:08
